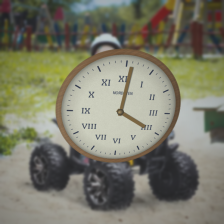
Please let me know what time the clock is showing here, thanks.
4:01
